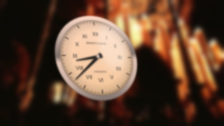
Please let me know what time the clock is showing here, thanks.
8:38
